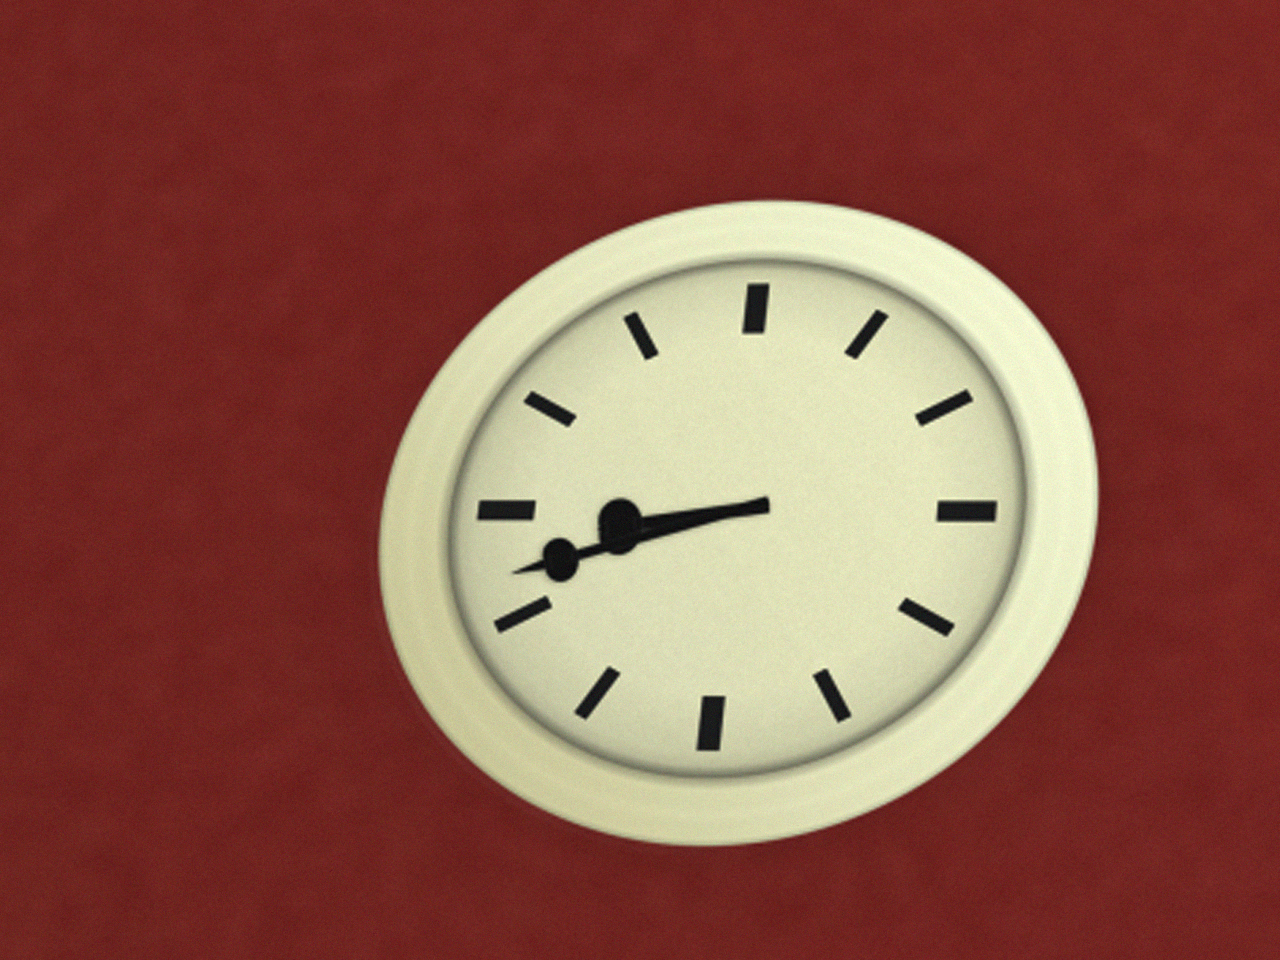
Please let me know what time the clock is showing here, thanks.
8:42
